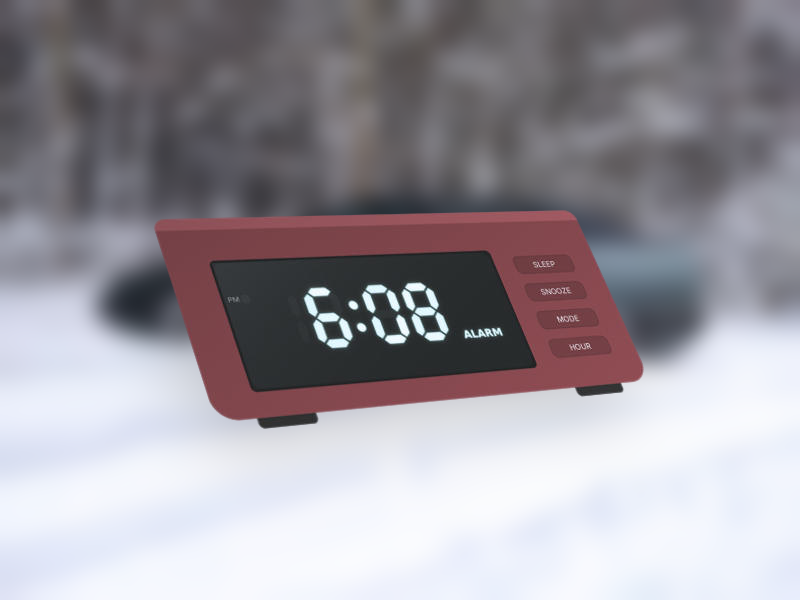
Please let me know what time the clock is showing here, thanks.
6:08
